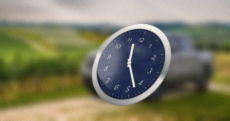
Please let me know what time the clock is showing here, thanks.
11:23
